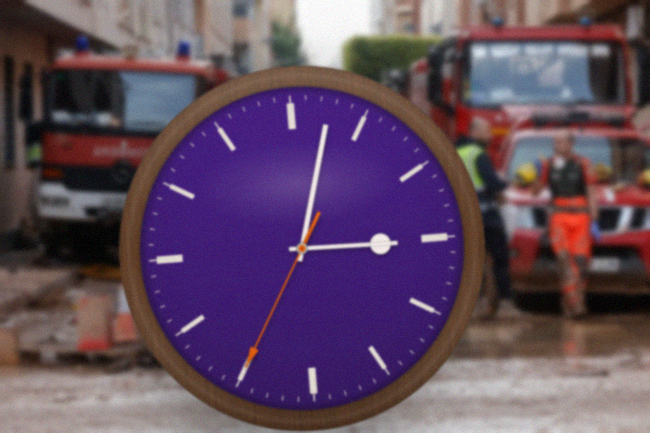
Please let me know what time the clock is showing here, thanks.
3:02:35
